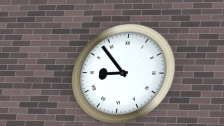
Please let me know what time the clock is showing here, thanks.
8:53
